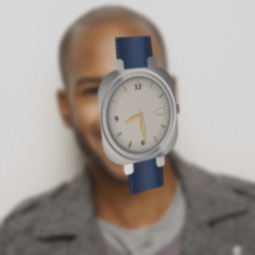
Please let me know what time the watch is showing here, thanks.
8:29
